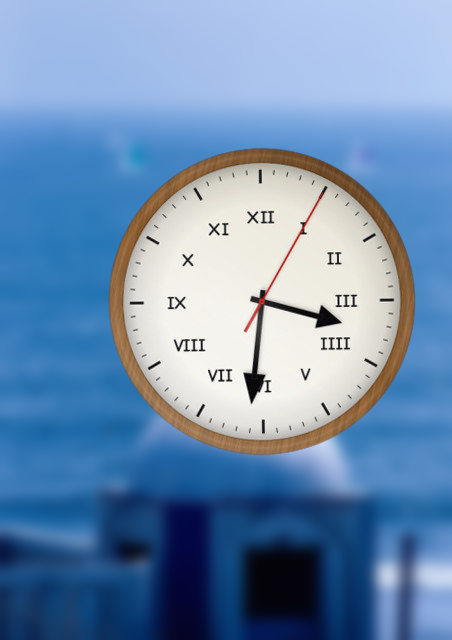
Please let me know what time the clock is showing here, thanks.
3:31:05
